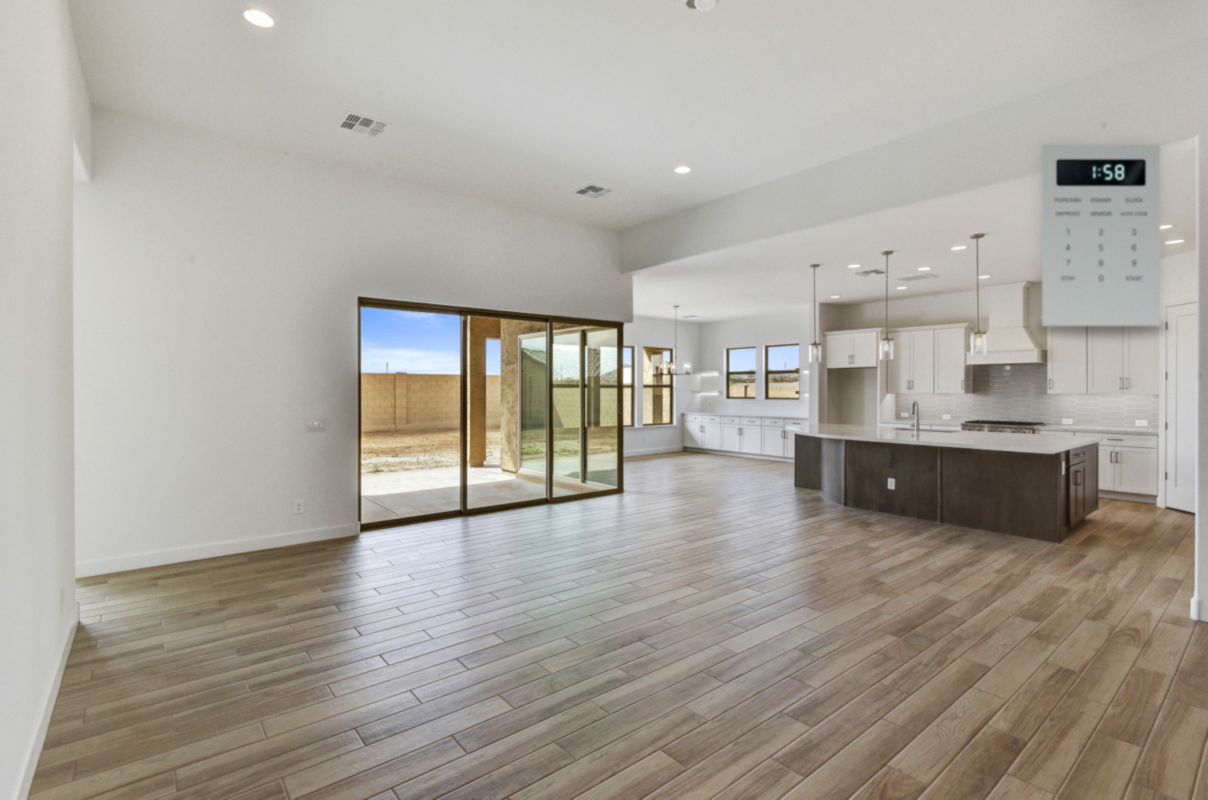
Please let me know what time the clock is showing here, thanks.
1:58
